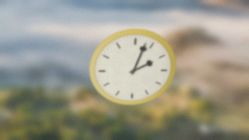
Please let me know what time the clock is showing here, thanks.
2:03
